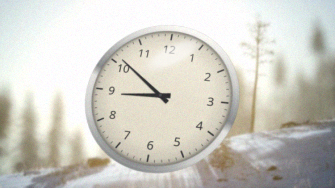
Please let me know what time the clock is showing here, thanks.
8:51
